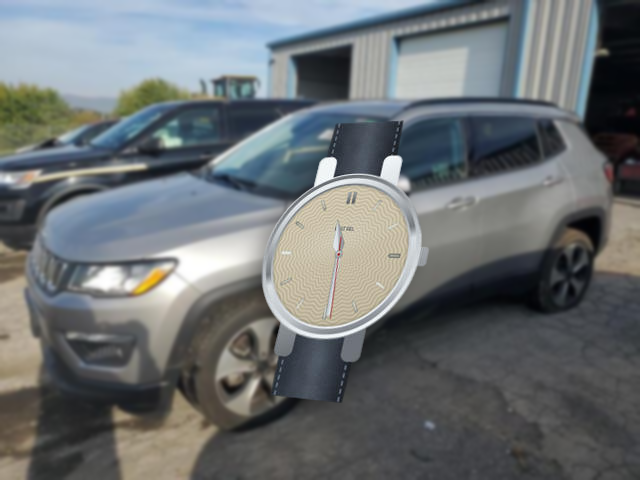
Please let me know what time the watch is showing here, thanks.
11:29:29
